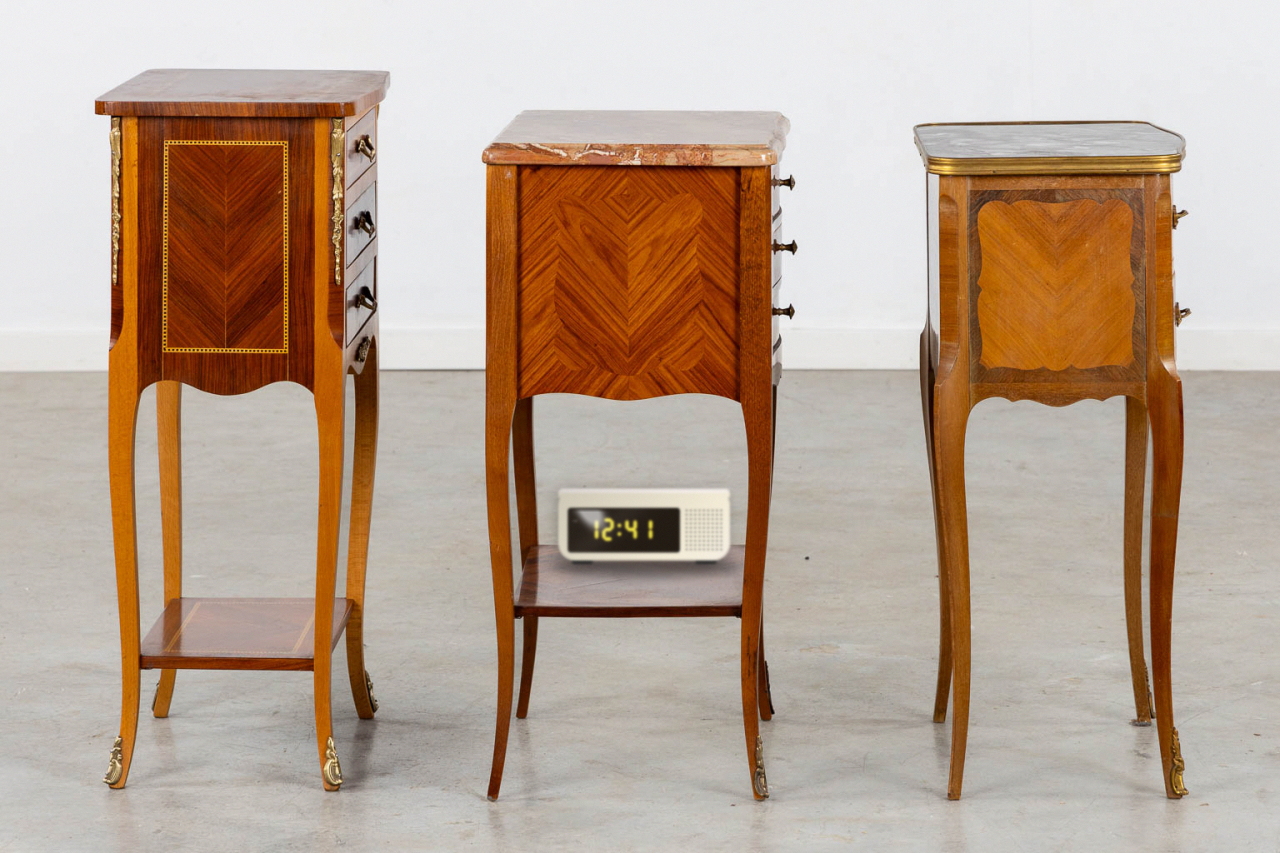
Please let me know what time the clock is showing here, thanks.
12:41
